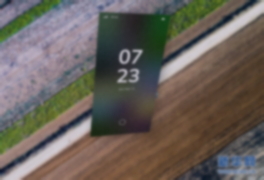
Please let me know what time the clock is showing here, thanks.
7:23
